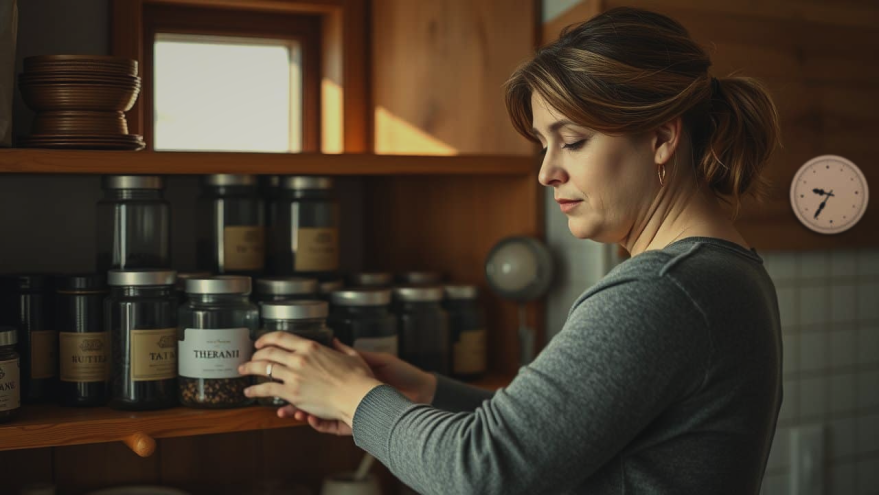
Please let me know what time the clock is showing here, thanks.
9:36
